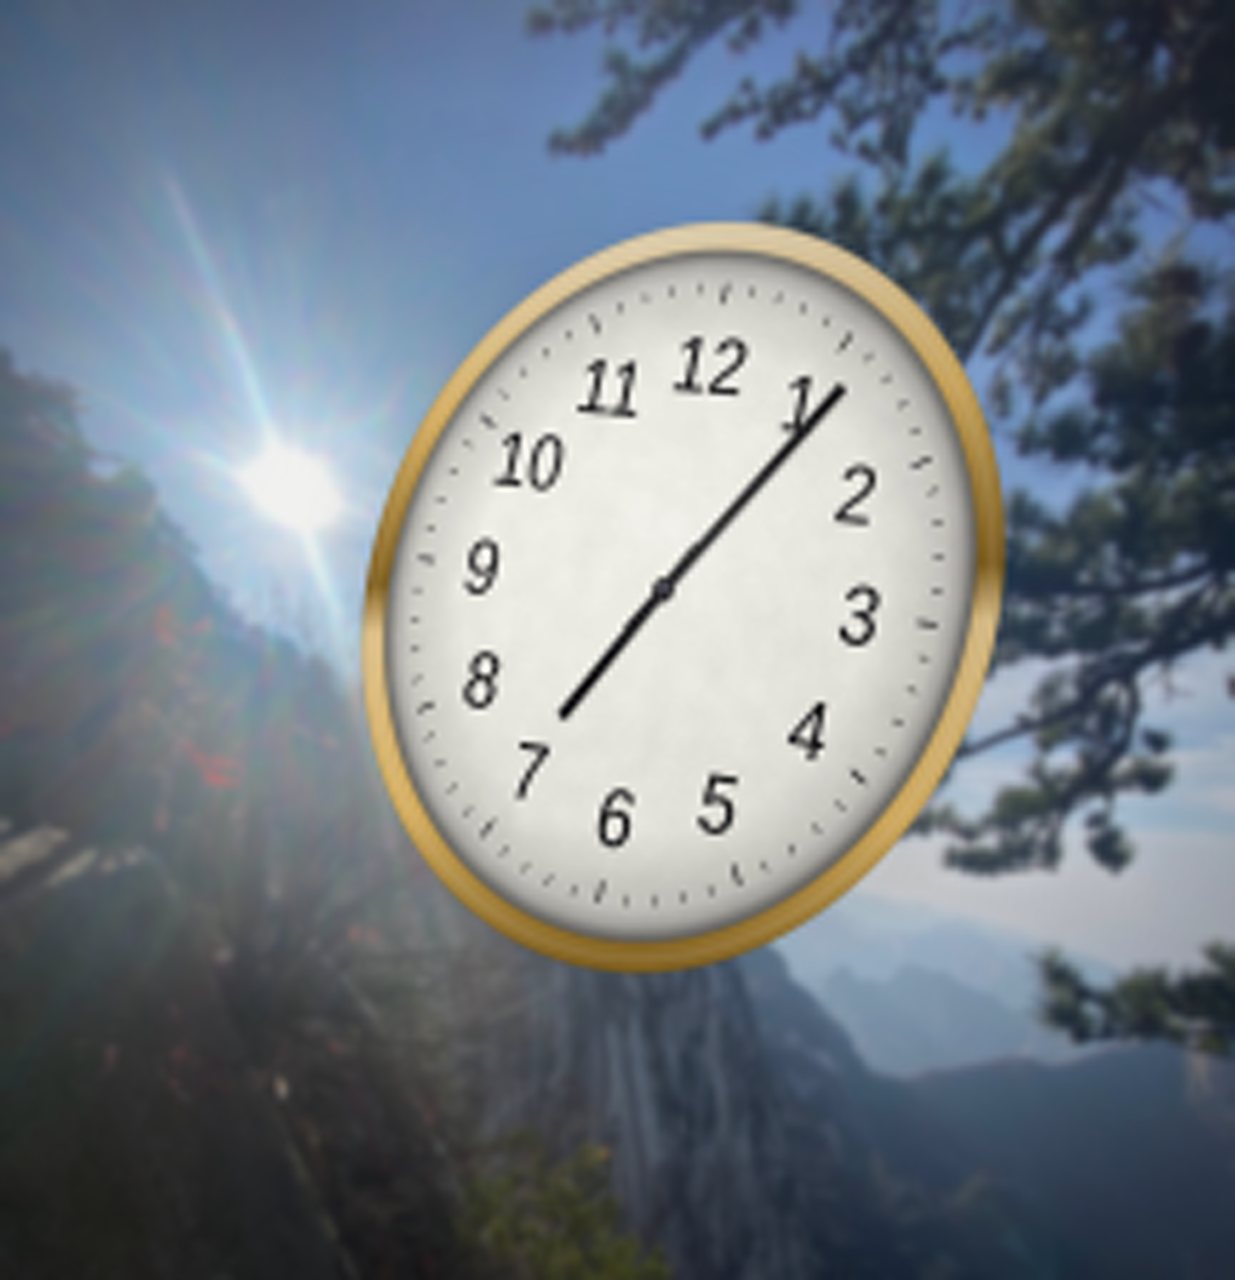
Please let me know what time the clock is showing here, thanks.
7:06
